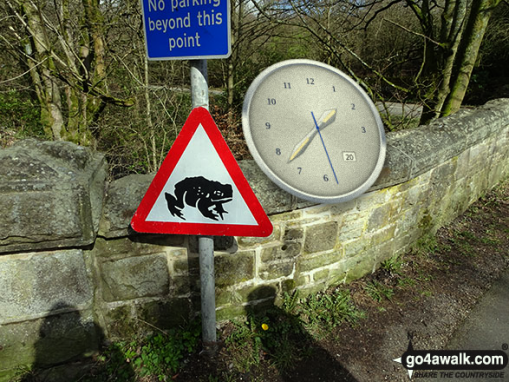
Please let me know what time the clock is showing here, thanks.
1:37:28
